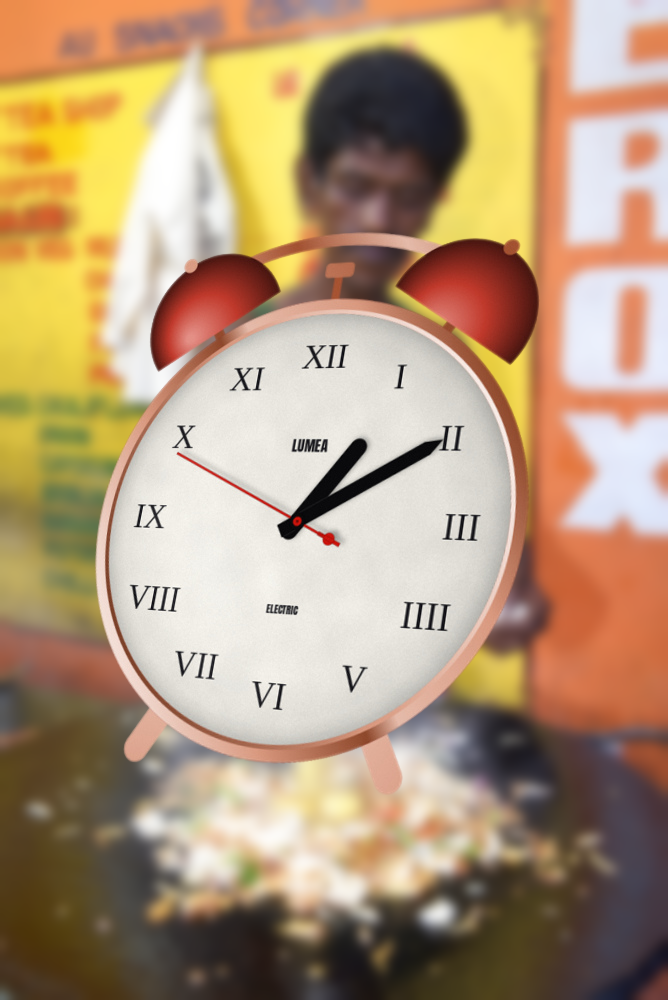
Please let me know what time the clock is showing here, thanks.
1:09:49
